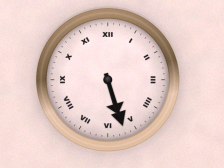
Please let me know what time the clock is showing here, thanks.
5:27
